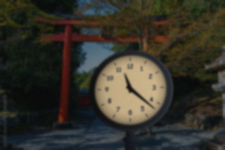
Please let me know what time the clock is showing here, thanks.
11:22
